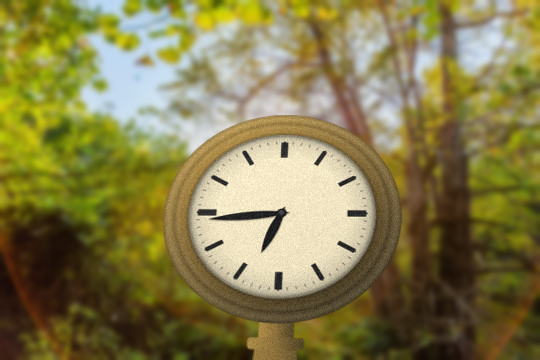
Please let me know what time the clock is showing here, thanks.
6:44
